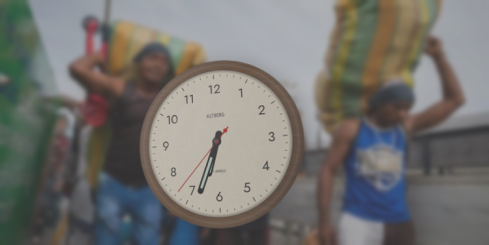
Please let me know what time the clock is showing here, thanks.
6:33:37
